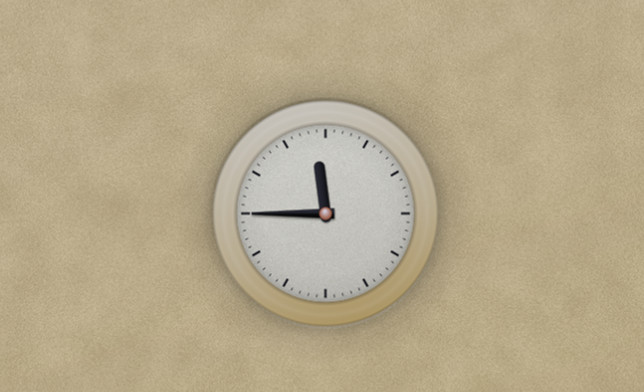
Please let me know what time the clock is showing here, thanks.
11:45
